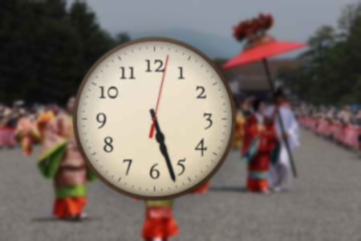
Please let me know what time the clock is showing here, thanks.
5:27:02
